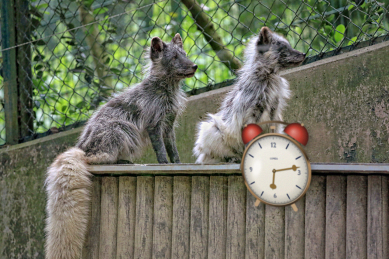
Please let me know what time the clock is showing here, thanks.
6:13
